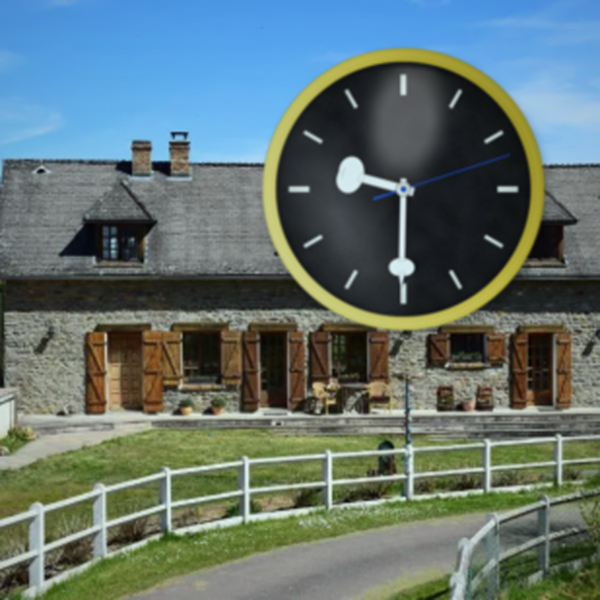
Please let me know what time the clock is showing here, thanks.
9:30:12
